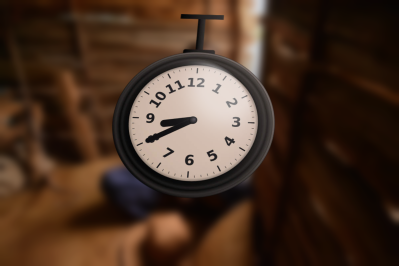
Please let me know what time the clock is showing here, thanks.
8:40
